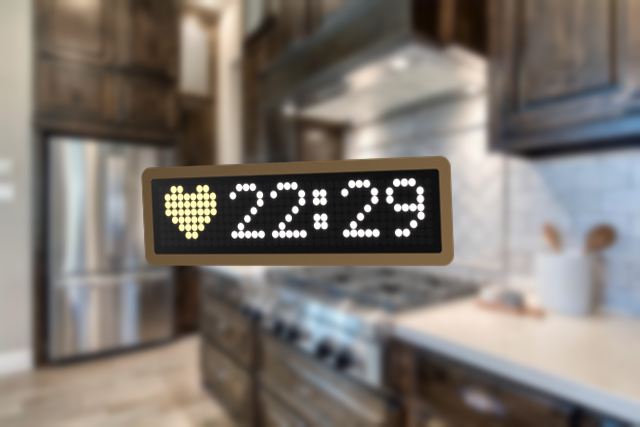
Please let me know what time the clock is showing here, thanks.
22:29
